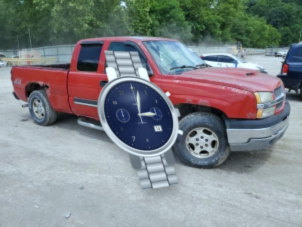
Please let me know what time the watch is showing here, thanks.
3:02
